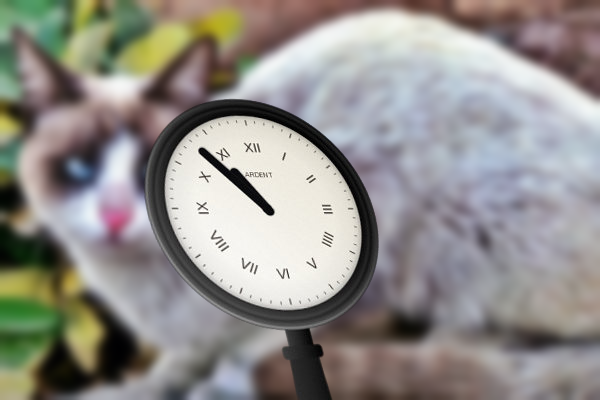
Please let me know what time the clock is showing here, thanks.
10:53
